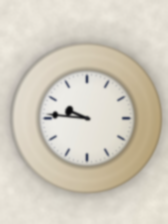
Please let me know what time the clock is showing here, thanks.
9:46
